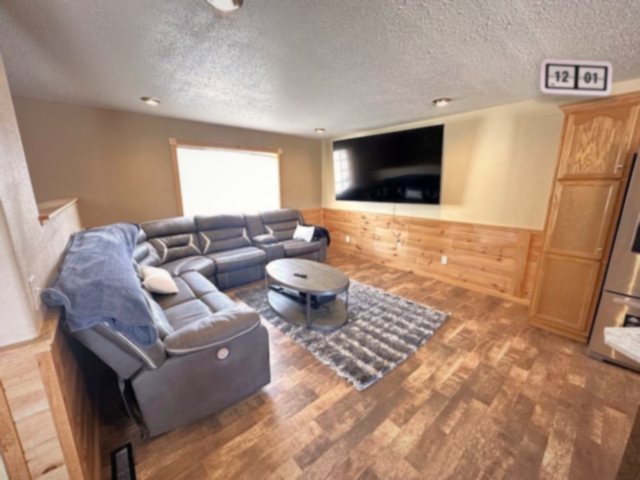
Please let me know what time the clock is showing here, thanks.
12:01
